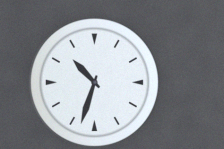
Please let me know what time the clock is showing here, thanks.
10:33
